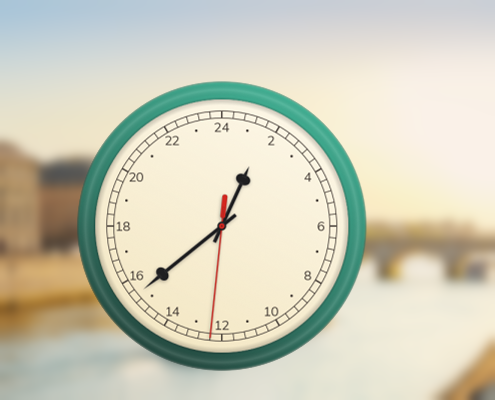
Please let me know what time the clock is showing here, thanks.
1:38:31
